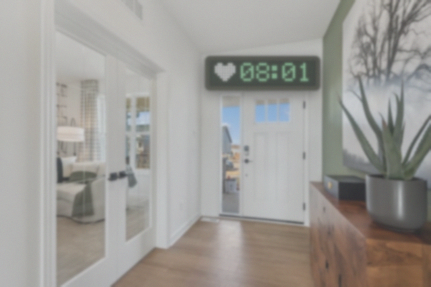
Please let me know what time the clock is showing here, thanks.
8:01
